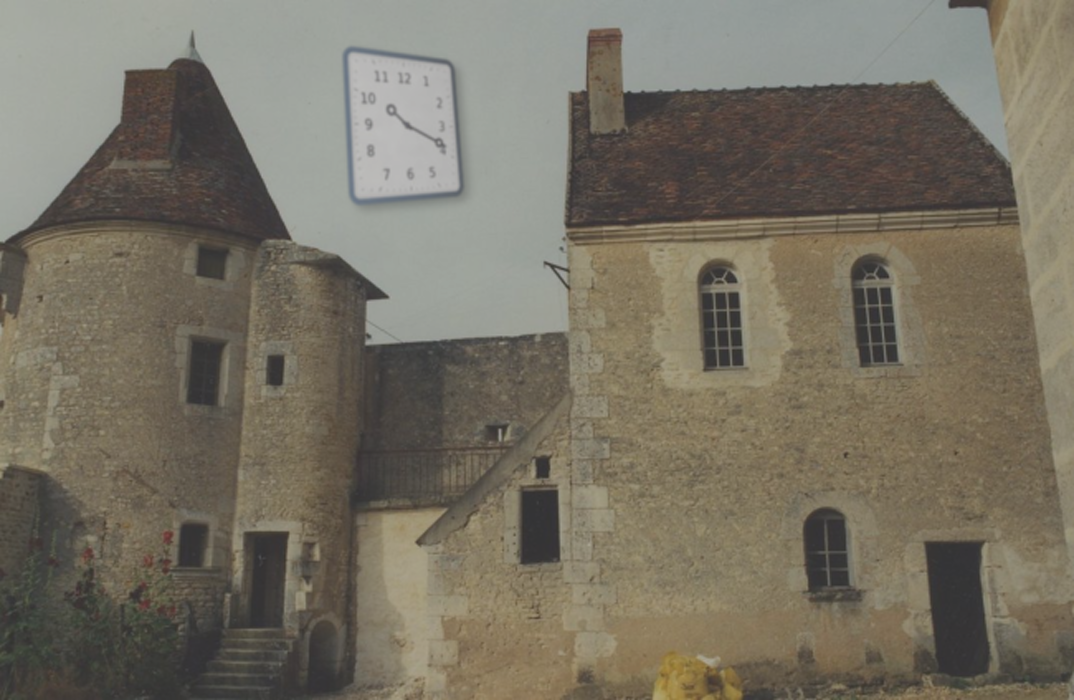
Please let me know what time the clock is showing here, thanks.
10:19
